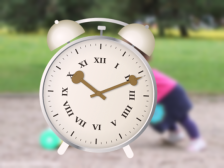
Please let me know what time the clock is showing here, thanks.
10:11
